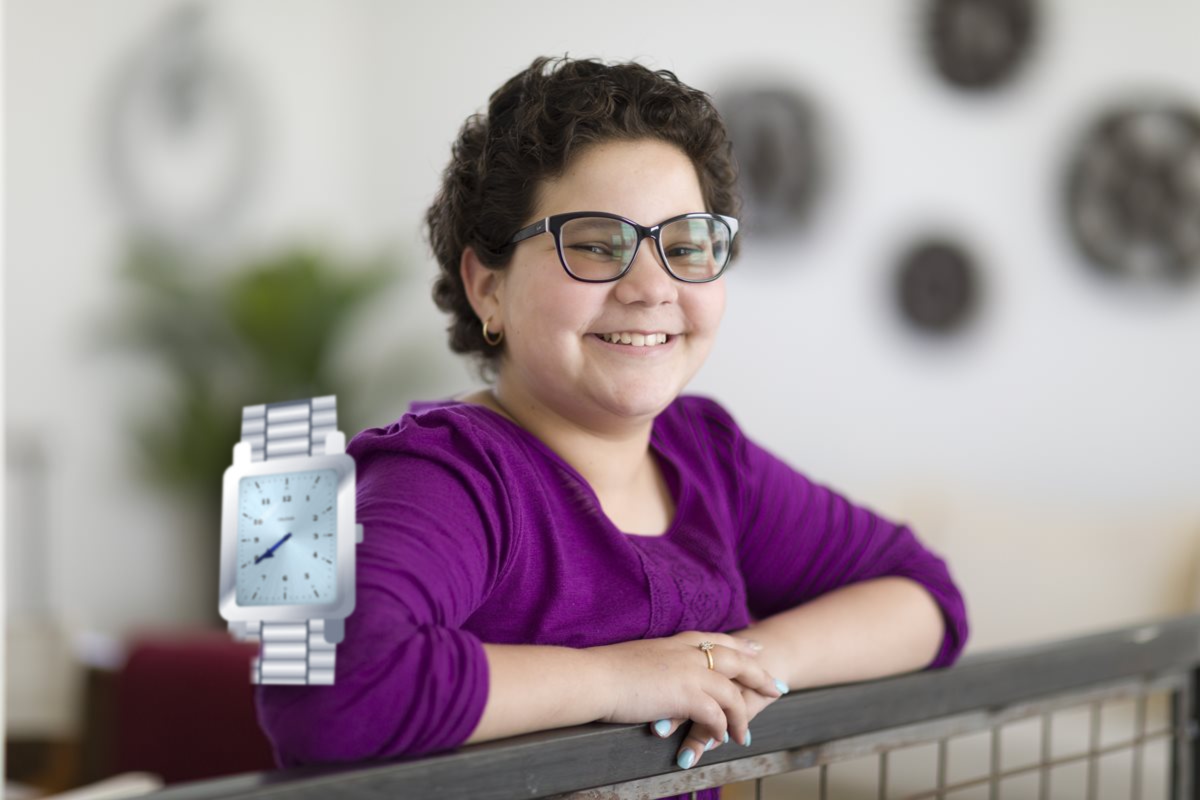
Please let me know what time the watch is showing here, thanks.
7:39
